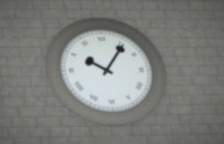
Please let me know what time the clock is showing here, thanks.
10:06
